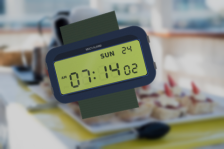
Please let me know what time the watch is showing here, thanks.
7:14:02
